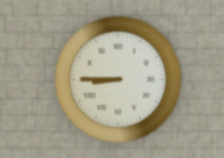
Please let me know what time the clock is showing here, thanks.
8:45
